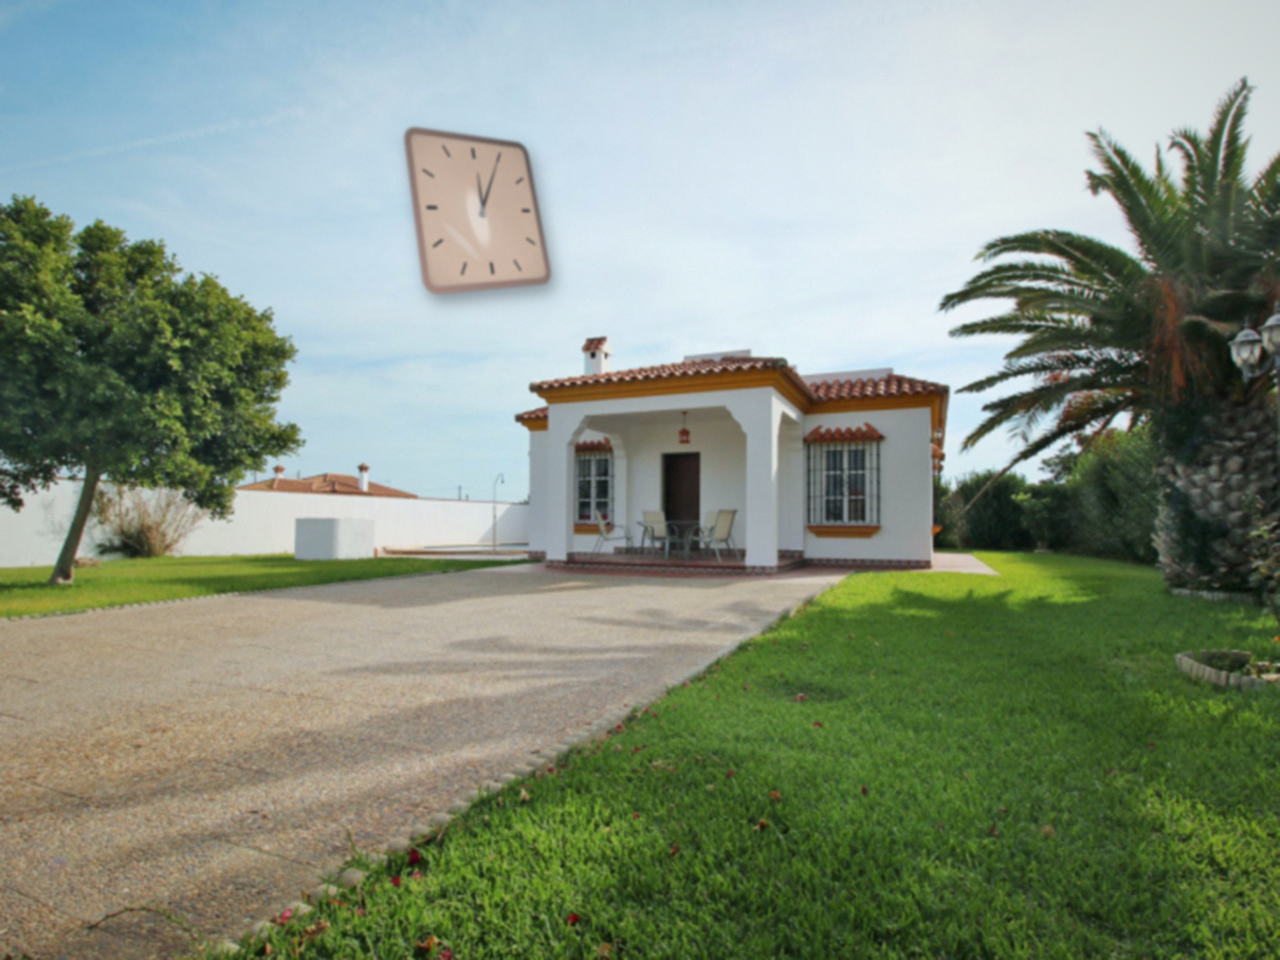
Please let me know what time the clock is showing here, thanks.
12:05
